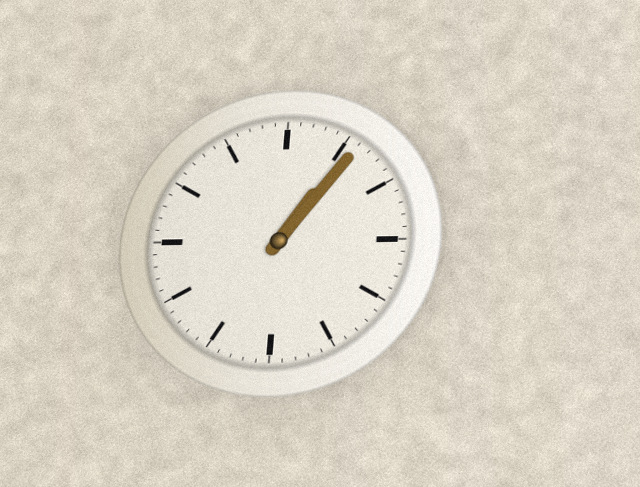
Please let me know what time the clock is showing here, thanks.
1:06
